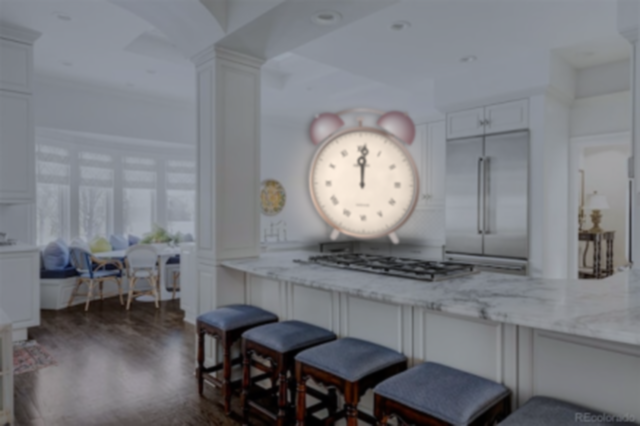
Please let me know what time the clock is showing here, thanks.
12:01
